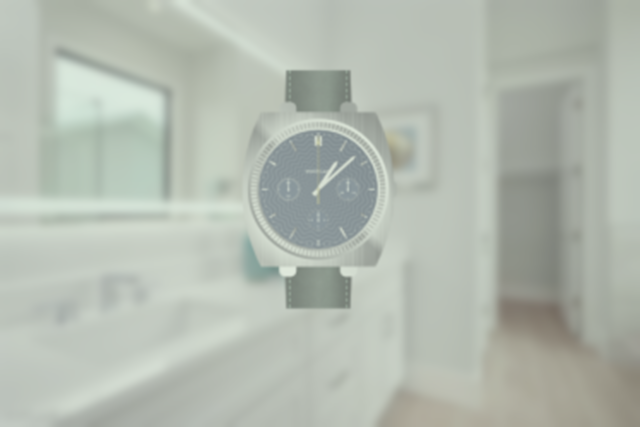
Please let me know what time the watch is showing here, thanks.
1:08
